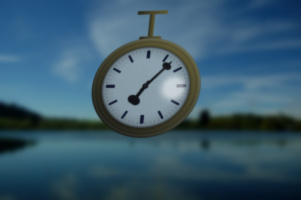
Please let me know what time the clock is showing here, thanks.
7:07
